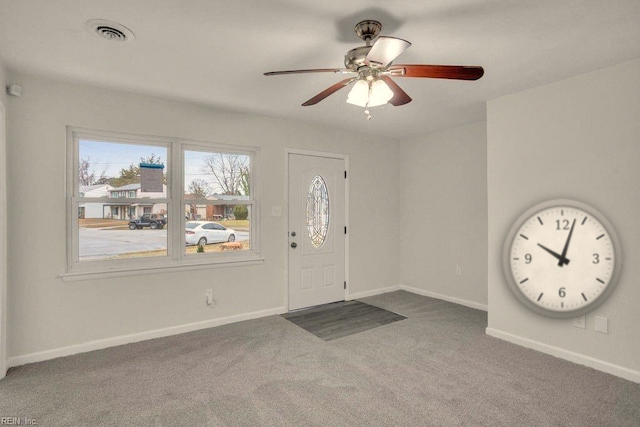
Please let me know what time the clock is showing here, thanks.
10:03
